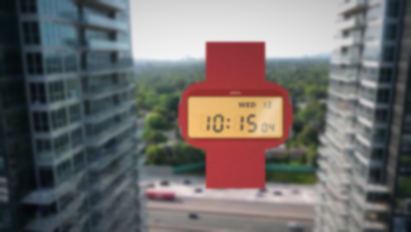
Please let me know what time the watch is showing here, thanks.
10:15
